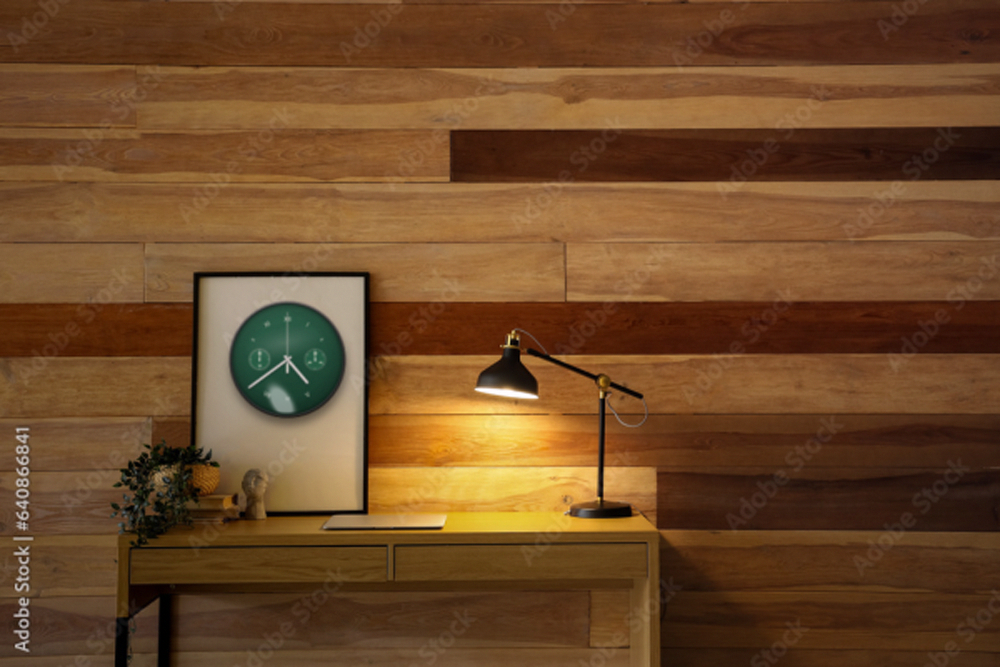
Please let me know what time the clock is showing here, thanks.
4:39
